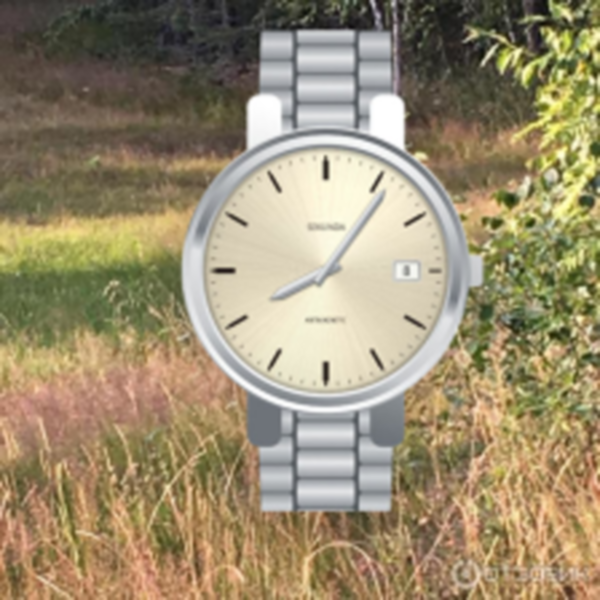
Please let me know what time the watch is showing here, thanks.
8:06
